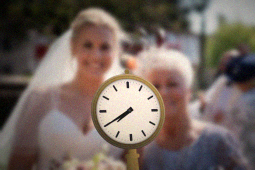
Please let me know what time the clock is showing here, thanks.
7:40
